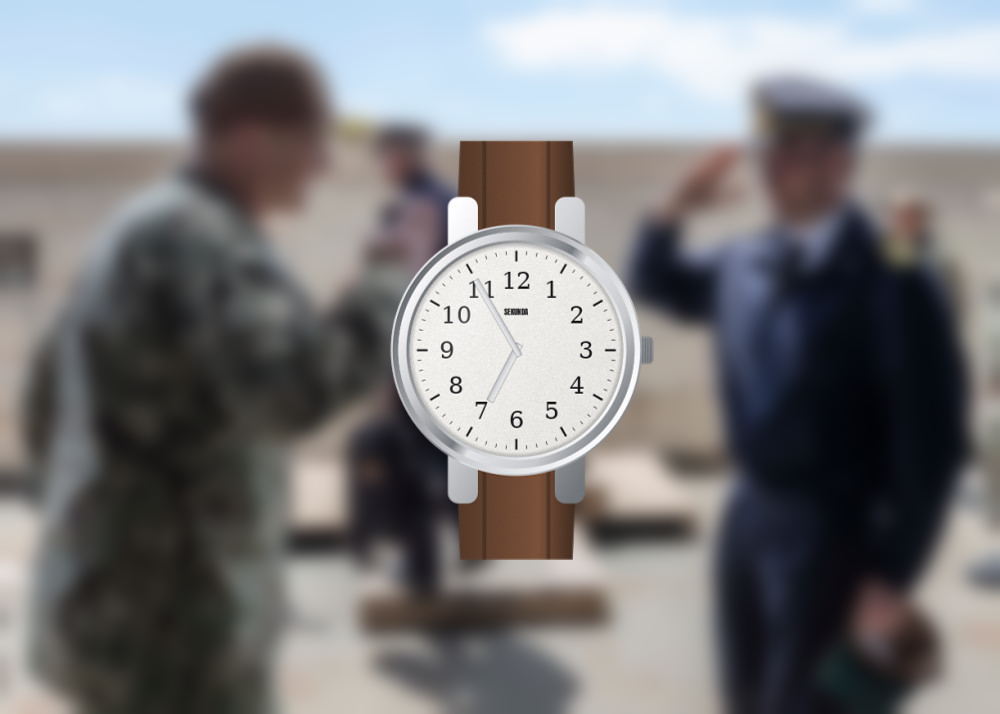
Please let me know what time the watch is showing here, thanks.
6:55
